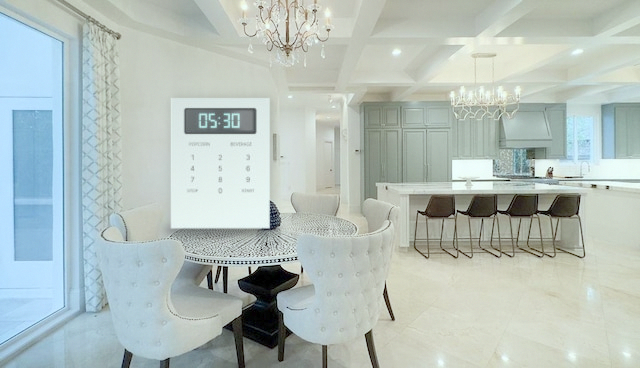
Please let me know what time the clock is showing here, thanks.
5:30
